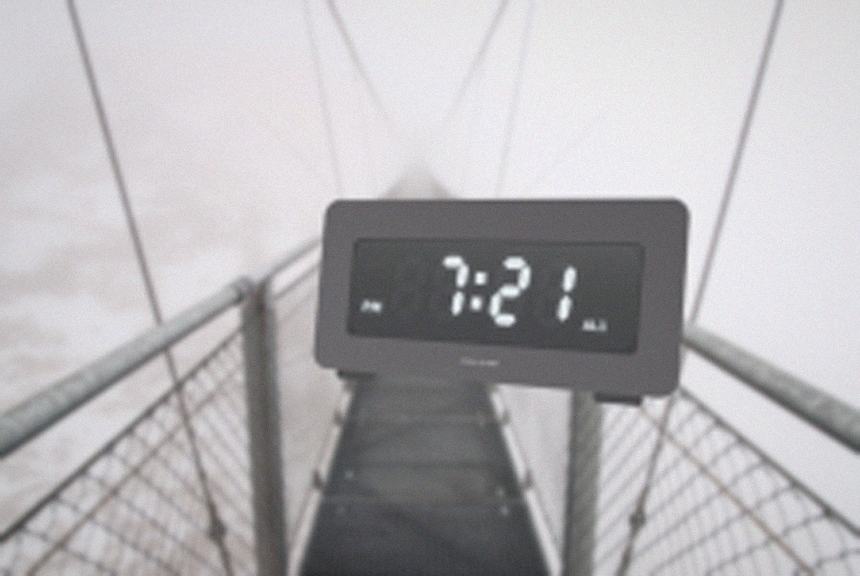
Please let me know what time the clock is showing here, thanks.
7:21
